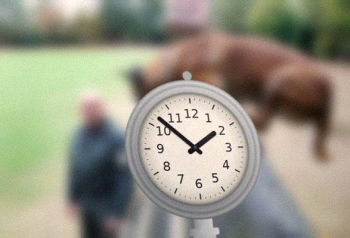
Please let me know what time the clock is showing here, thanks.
1:52
